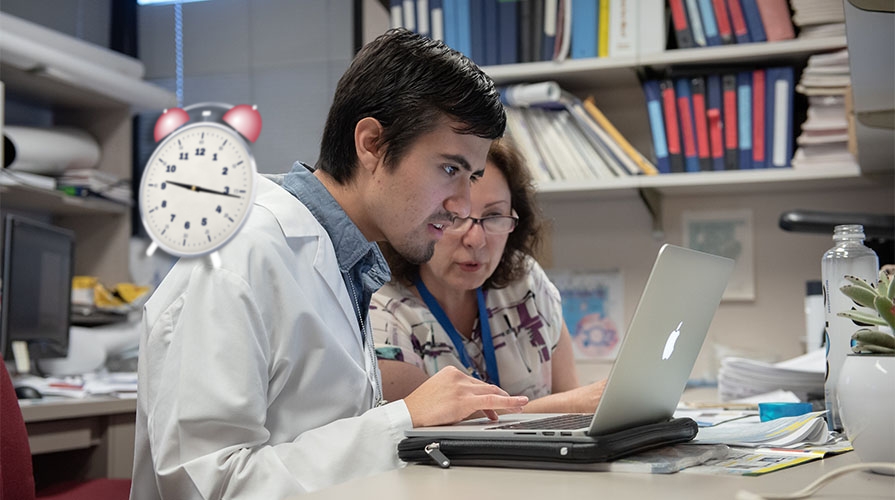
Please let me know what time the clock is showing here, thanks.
9:16
